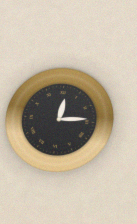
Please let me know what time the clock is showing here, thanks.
12:14
